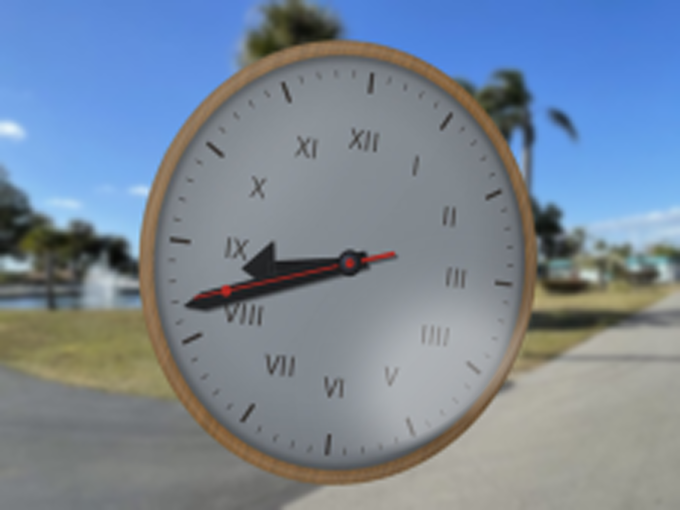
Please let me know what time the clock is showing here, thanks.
8:41:42
